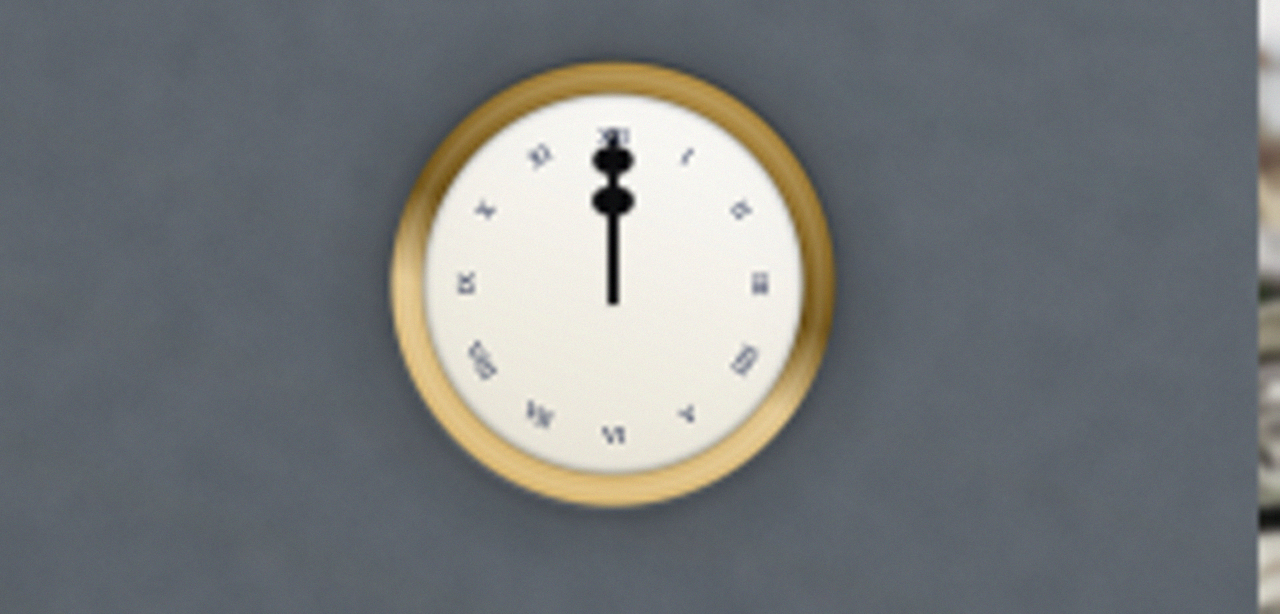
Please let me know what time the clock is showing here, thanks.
12:00
